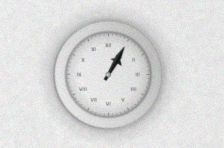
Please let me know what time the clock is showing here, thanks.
1:05
